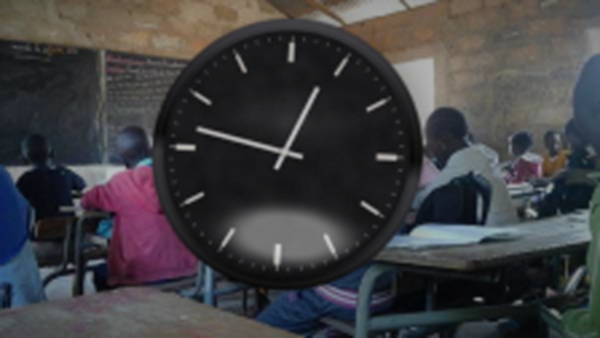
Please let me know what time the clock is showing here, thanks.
12:47
